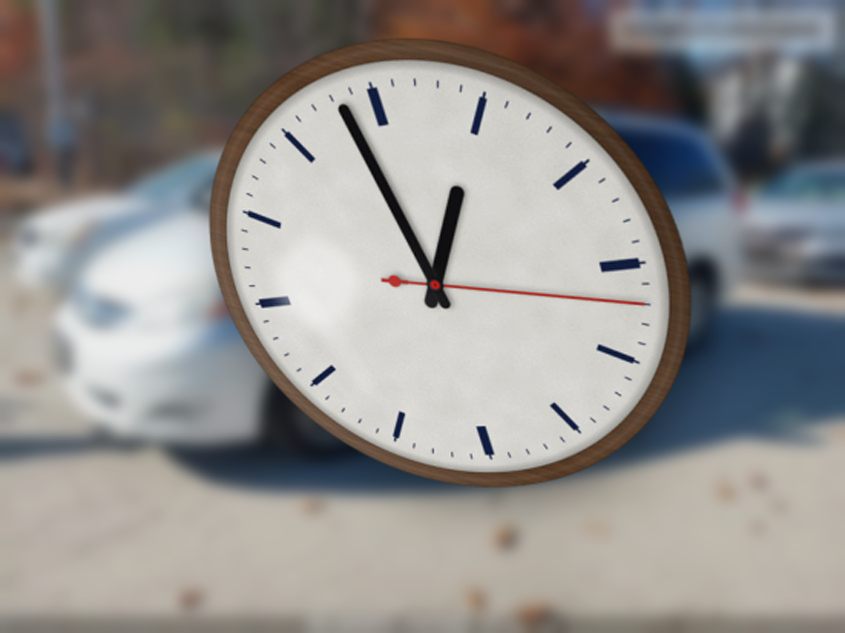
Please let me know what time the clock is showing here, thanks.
12:58:17
